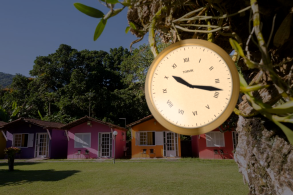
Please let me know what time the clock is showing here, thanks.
10:18
